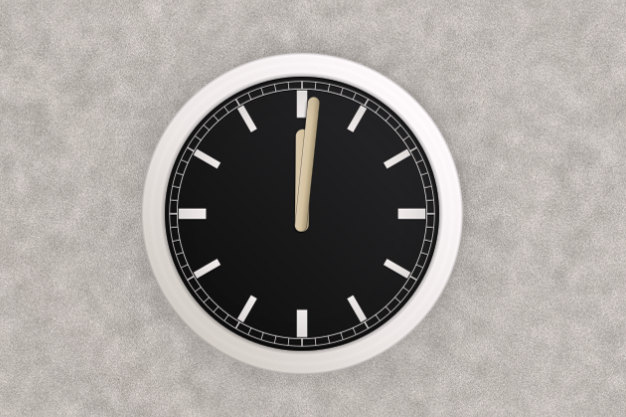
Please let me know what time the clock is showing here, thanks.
12:01
